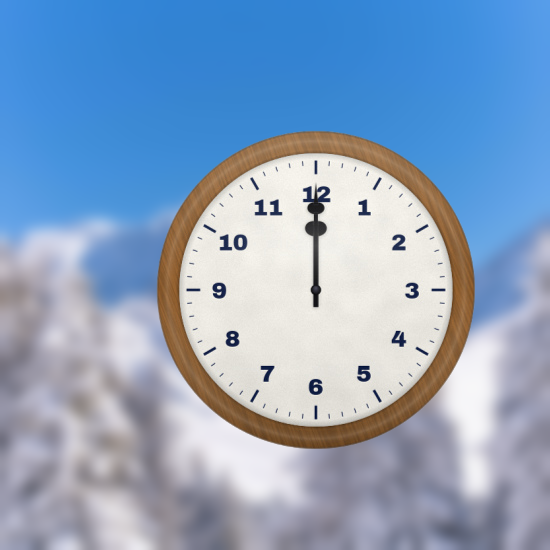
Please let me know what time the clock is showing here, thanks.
12:00
